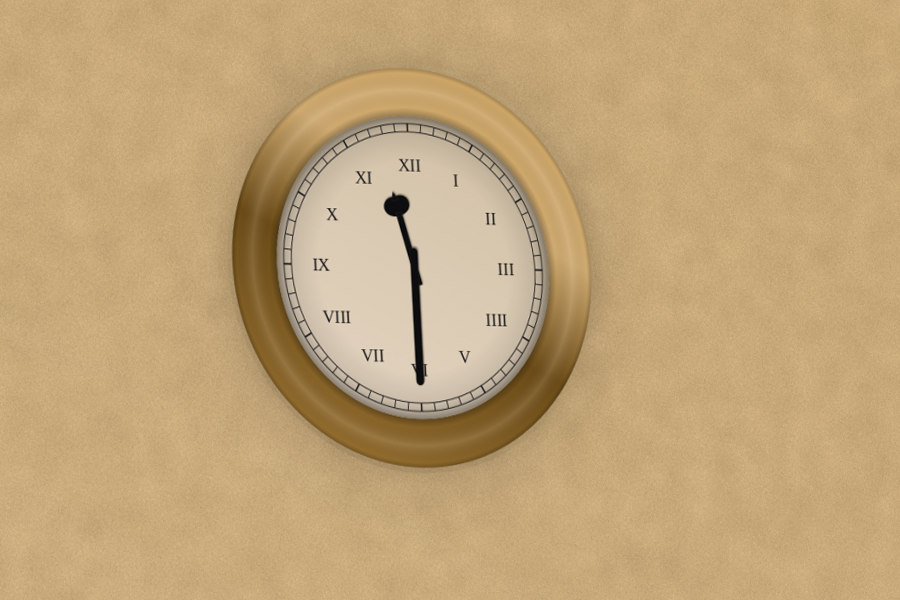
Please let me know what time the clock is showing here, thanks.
11:30
